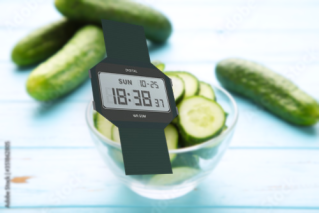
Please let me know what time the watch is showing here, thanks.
18:38:37
